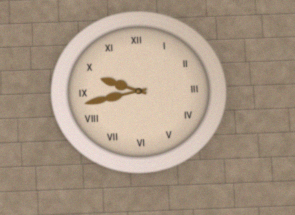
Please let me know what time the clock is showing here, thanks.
9:43
